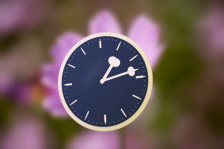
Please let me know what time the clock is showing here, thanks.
1:13
